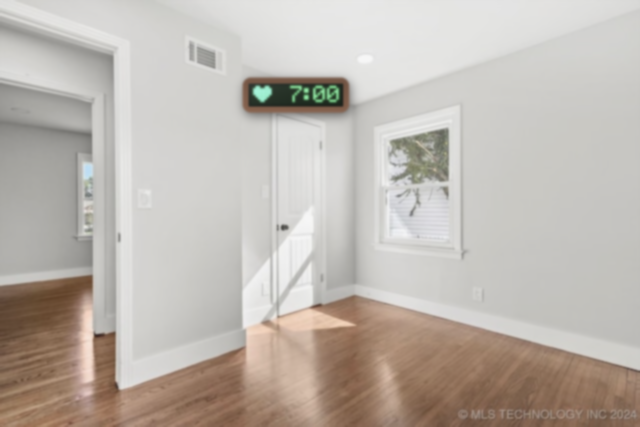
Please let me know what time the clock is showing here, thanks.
7:00
